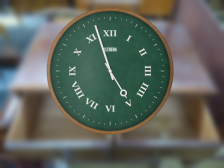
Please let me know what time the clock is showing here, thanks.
4:57
